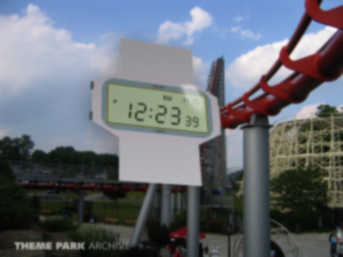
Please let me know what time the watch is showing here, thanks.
12:23
